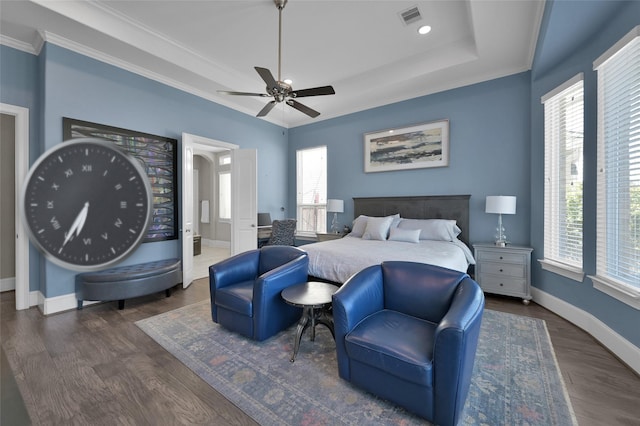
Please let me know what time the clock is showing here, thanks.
6:35
